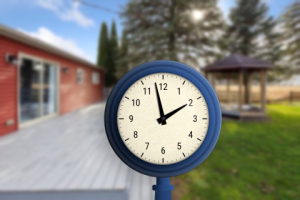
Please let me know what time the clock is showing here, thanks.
1:58
